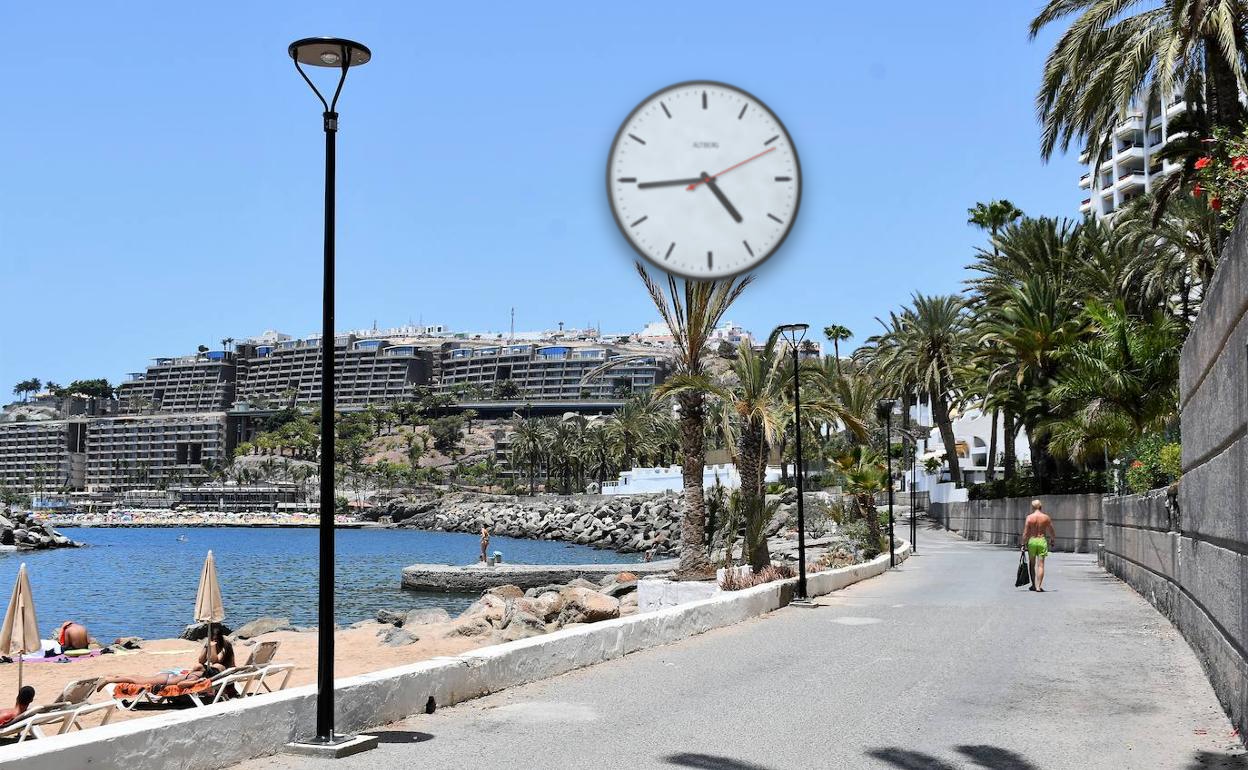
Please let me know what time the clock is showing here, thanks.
4:44:11
